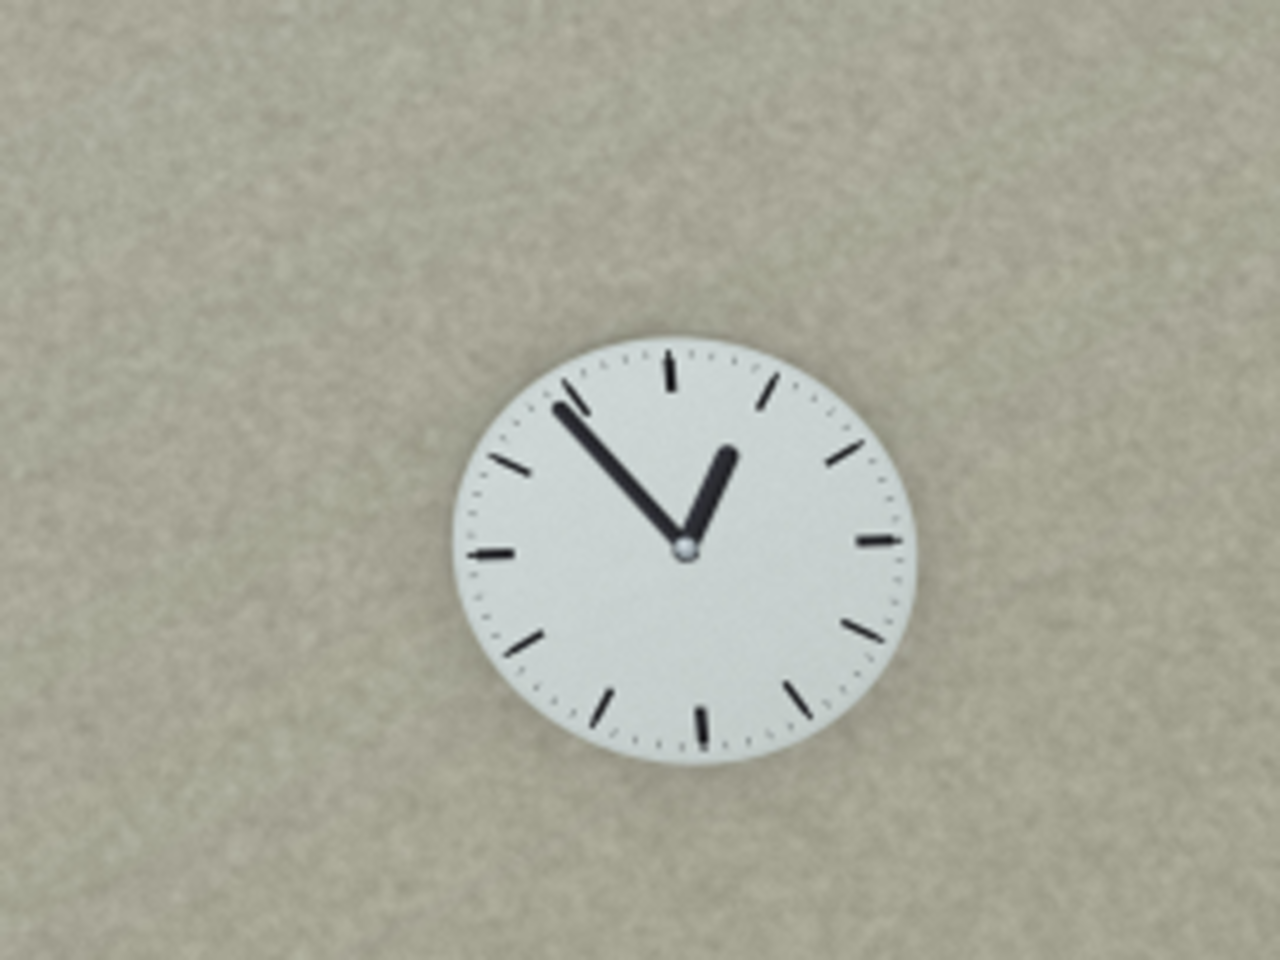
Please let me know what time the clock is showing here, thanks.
12:54
